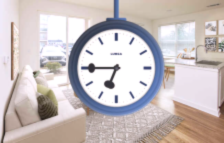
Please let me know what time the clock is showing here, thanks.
6:45
